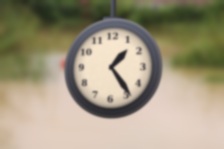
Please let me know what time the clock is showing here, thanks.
1:24
